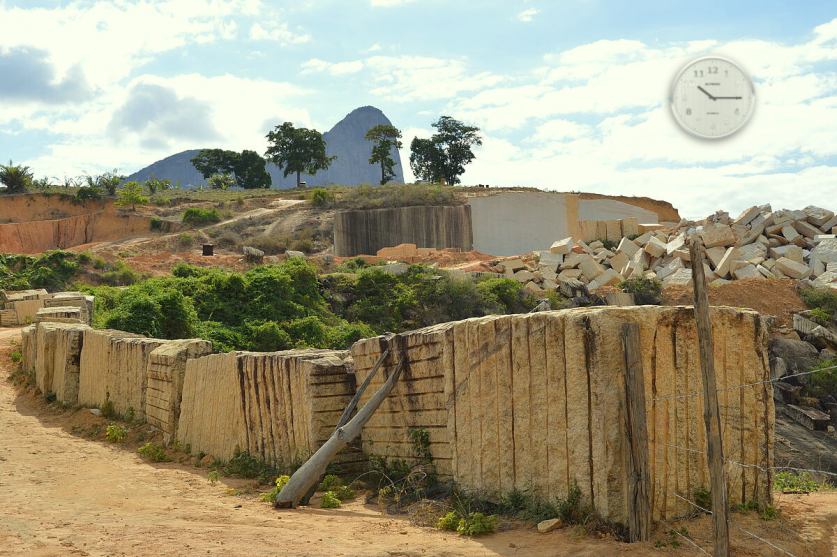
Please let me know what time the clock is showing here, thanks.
10:15
